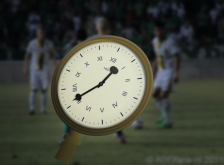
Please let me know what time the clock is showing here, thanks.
12:36
